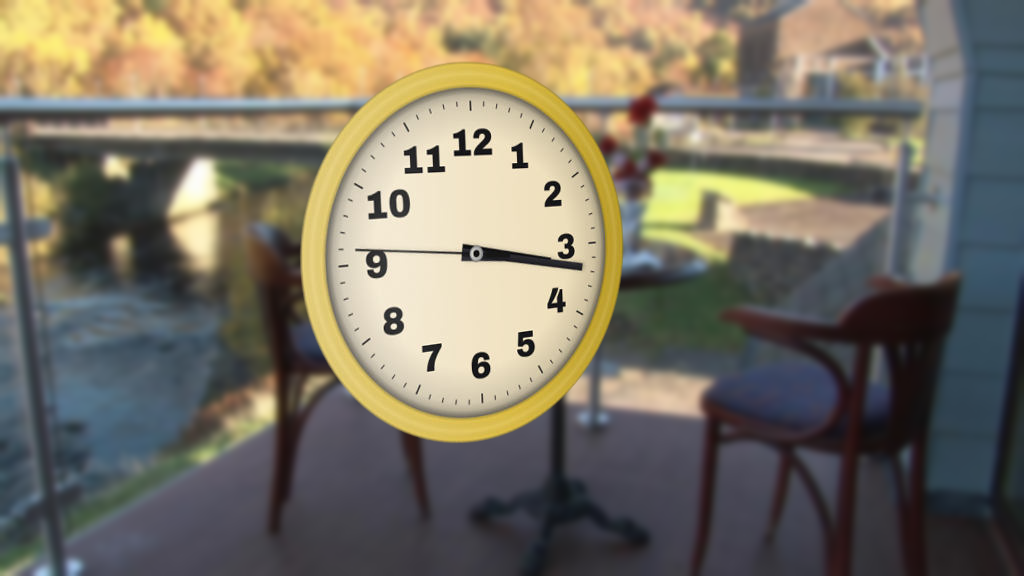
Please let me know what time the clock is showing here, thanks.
3:16:46
